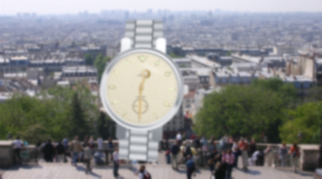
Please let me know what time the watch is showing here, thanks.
12:30
